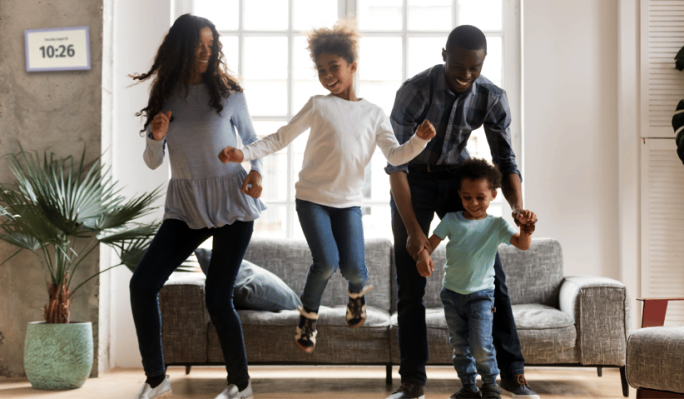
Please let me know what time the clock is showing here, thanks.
10:26
